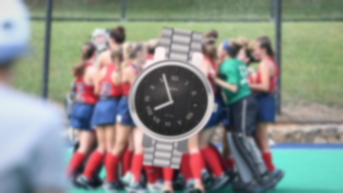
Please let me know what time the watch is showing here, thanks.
7:56
